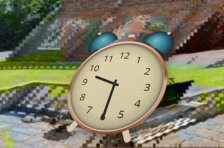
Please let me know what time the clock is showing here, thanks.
9:30
